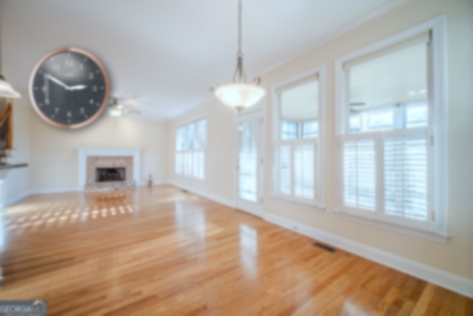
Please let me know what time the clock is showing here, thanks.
2:50
